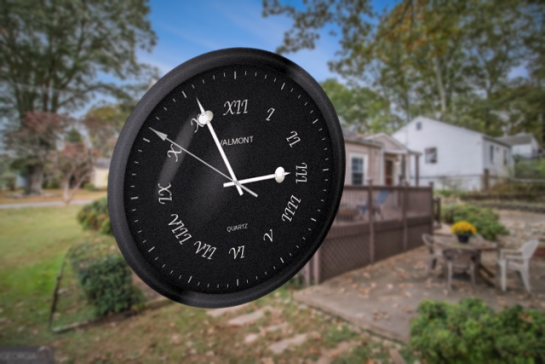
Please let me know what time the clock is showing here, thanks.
2:55:51
